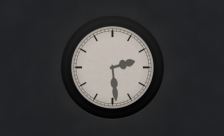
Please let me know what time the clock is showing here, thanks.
2:29
